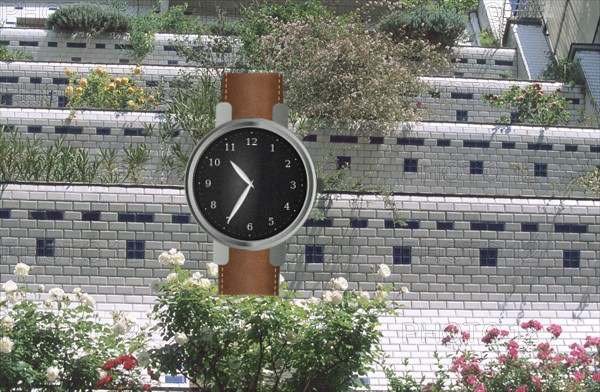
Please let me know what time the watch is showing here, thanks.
10:35
